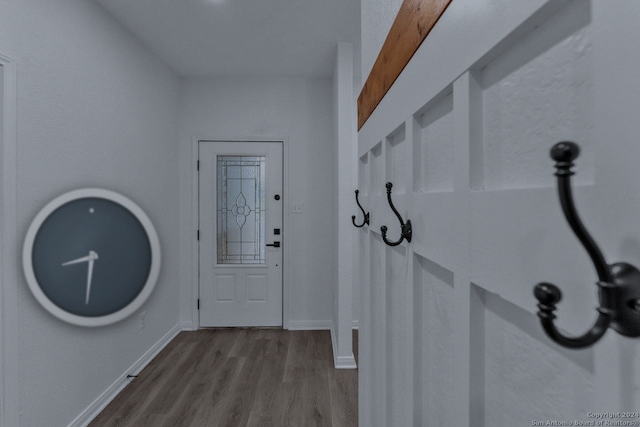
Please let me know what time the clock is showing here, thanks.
8:31
